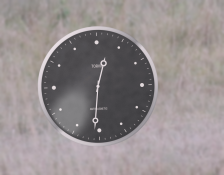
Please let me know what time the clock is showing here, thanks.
12:31
